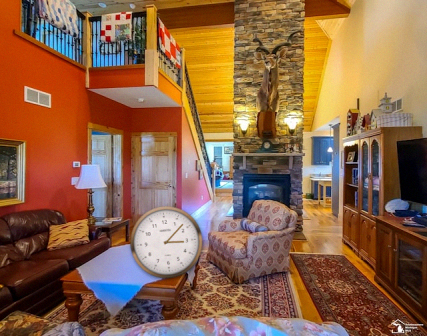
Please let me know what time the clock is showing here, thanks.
3:08
